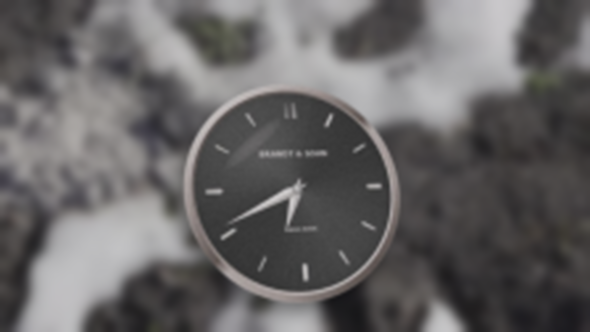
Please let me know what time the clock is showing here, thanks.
6:41
